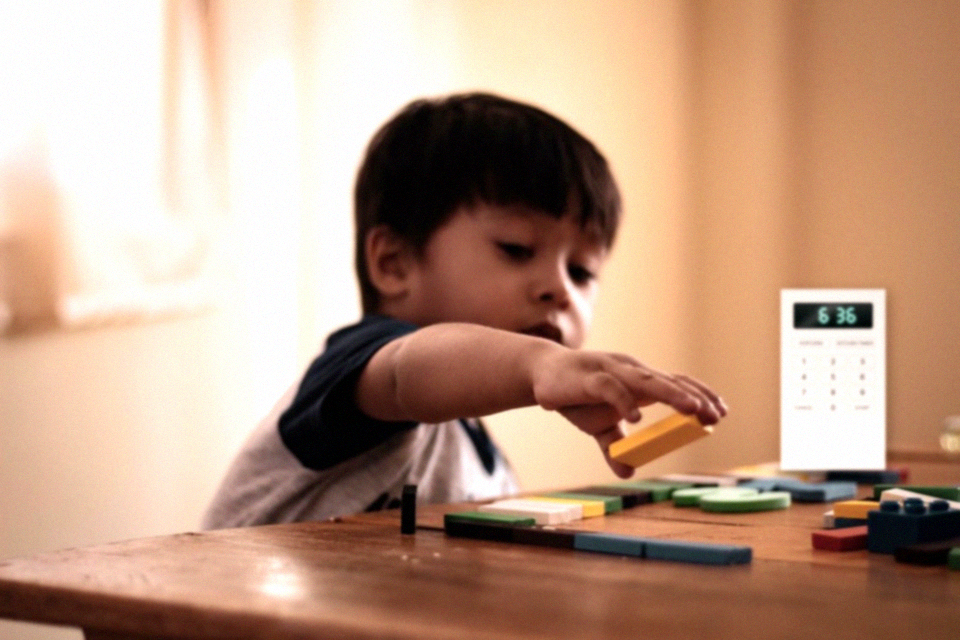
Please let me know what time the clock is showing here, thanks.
6:36
